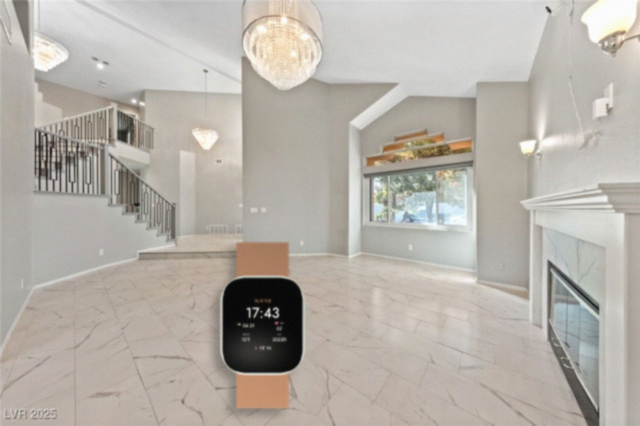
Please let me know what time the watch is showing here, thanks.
17:43
